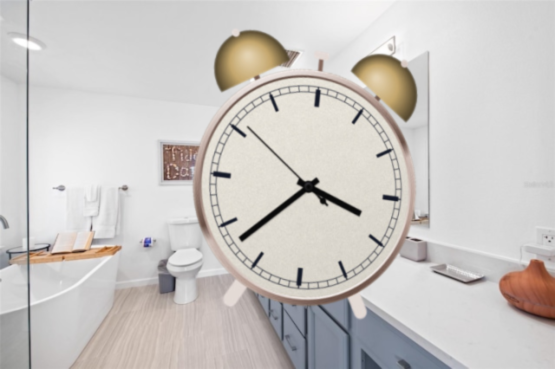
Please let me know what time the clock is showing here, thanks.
3:37:51
